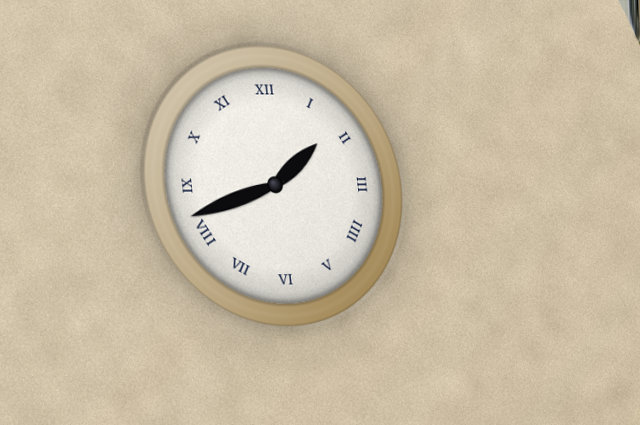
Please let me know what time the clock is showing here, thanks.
1:42
